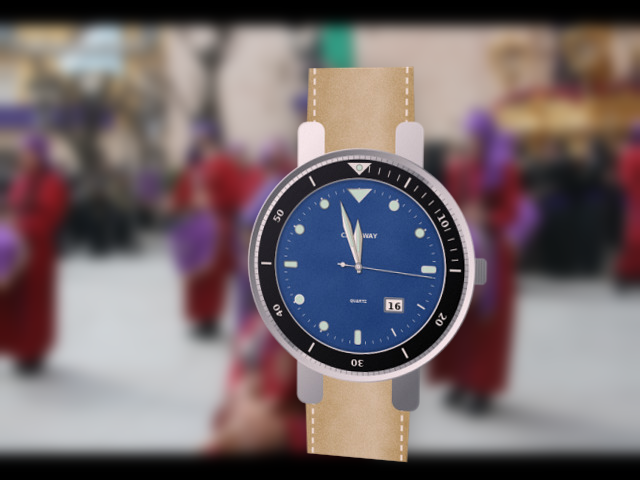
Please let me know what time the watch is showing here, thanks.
11:57:16
